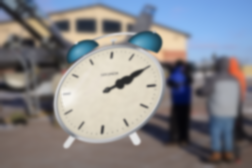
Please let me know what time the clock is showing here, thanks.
2:10
